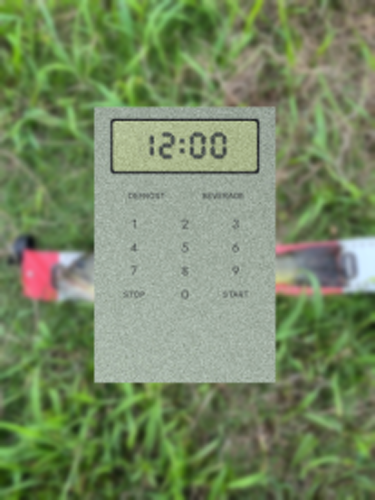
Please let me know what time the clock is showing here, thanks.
12:00
